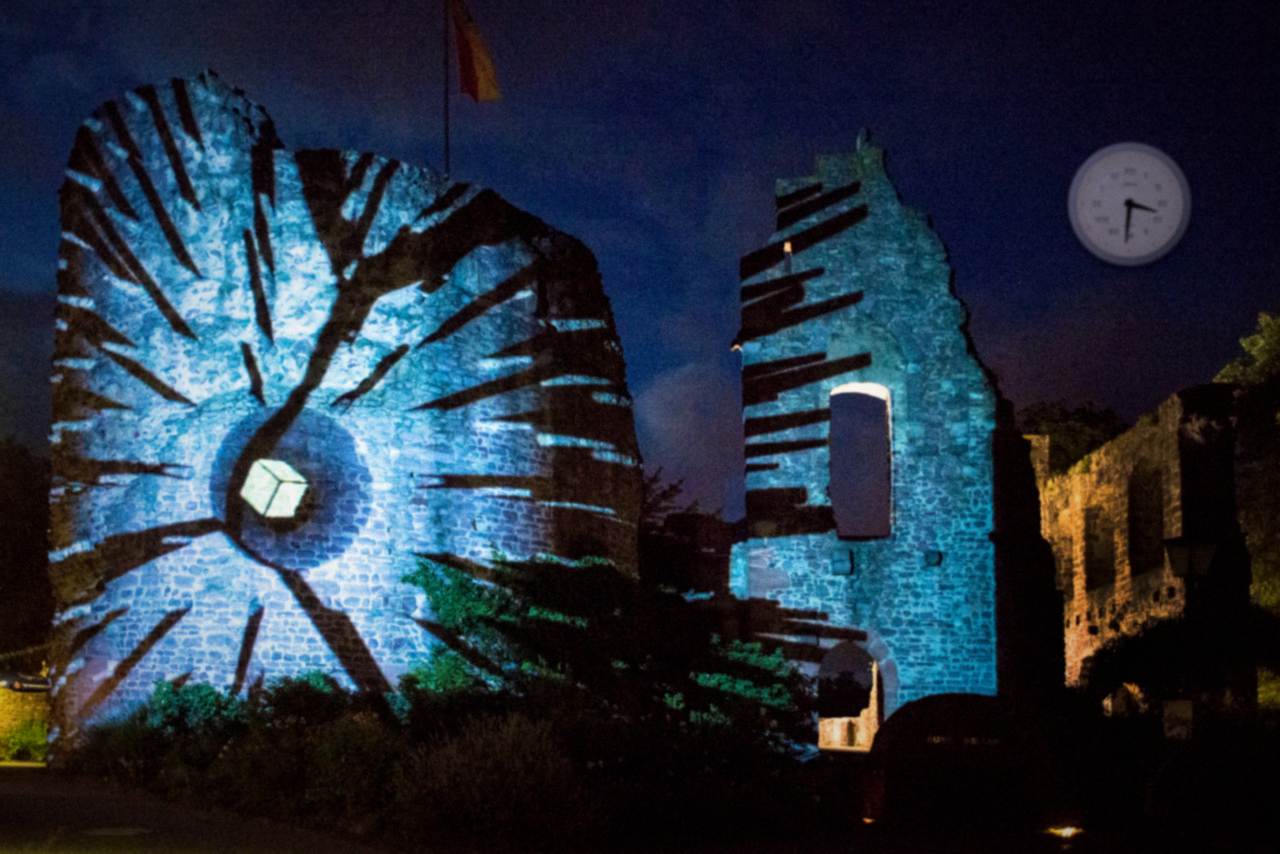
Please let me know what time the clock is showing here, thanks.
3:31
